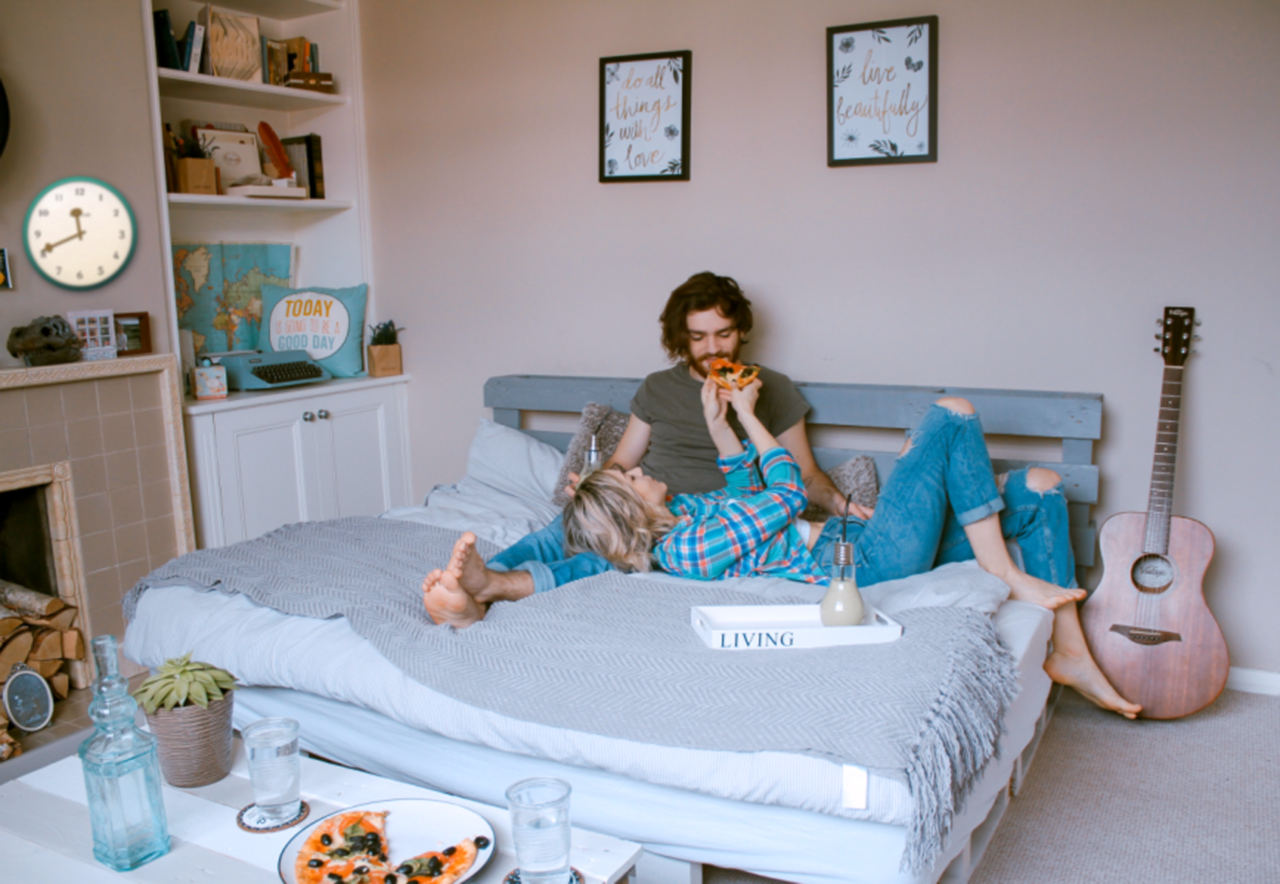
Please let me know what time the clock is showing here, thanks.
11:41
